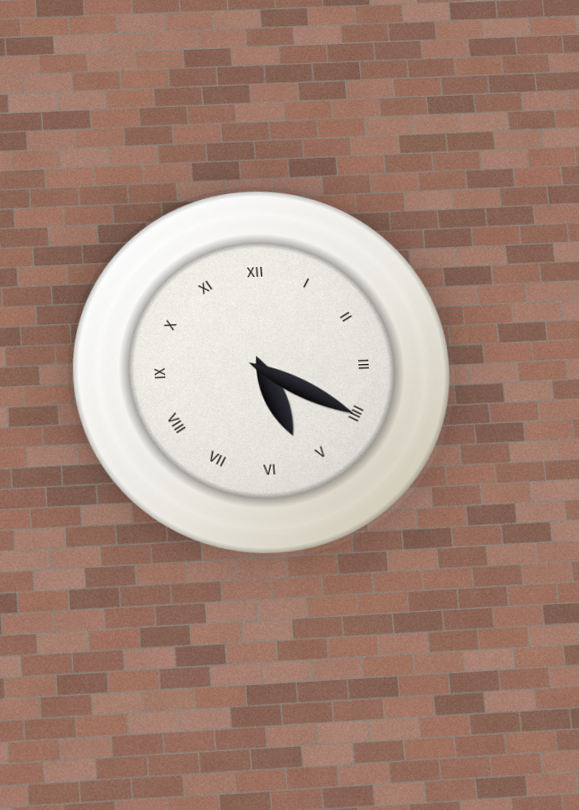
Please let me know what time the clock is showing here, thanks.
5:20
